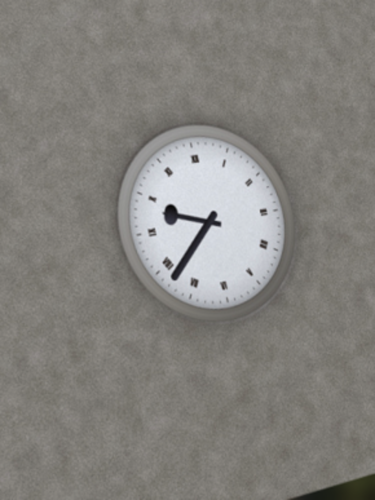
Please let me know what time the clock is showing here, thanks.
9:38
